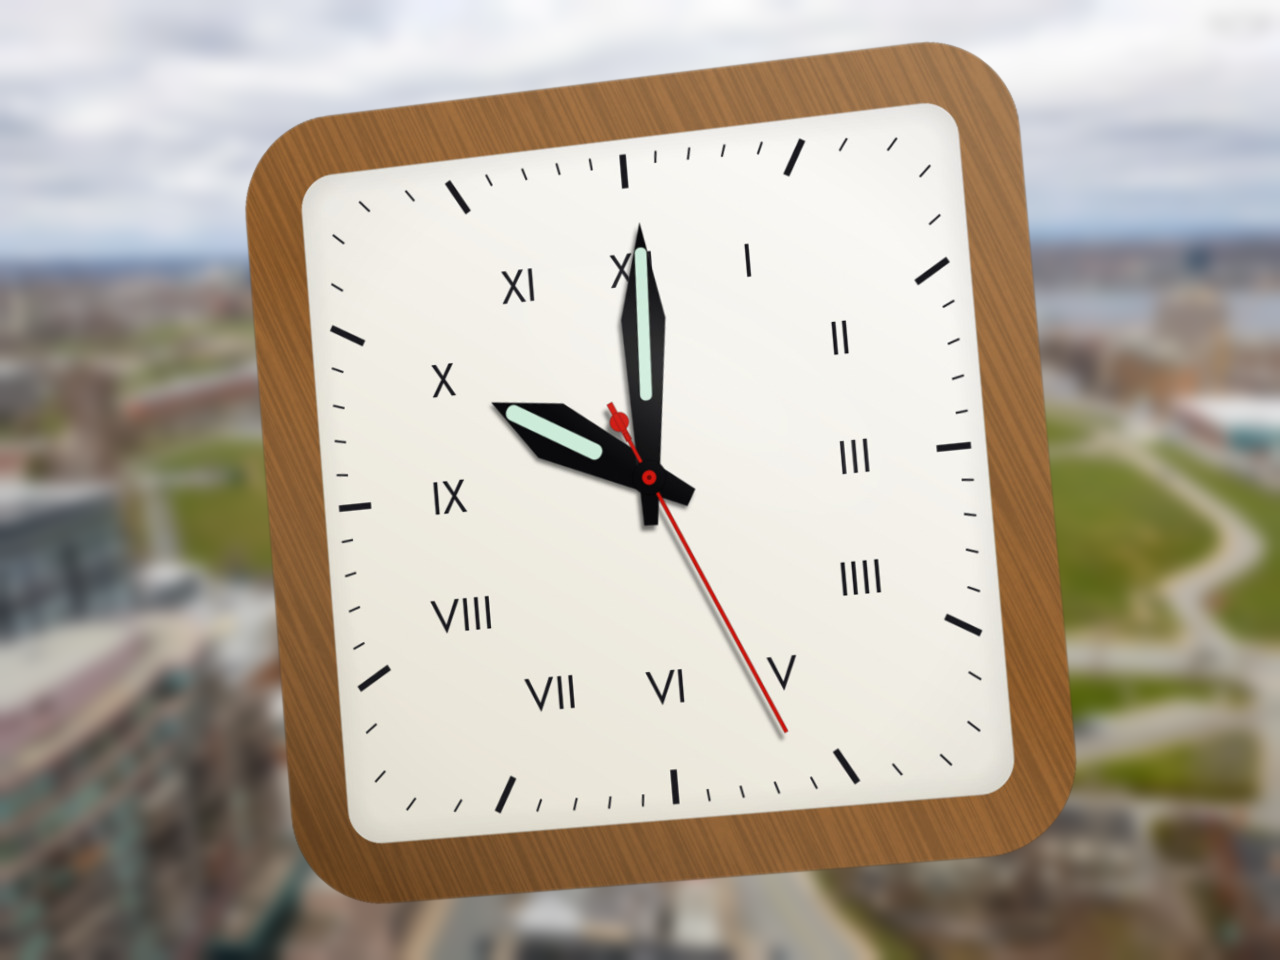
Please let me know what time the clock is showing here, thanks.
10:00:26
